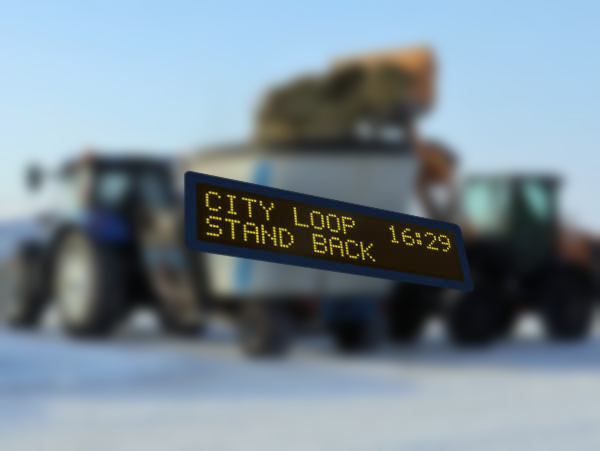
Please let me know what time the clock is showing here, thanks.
16:29
